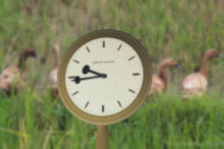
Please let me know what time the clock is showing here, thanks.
9:44
